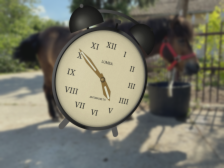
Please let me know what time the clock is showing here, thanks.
4:51
